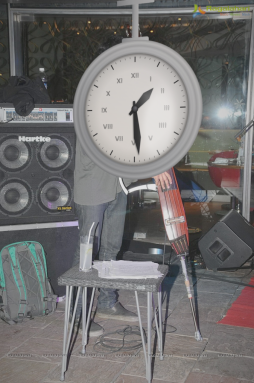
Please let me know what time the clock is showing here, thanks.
1:29
